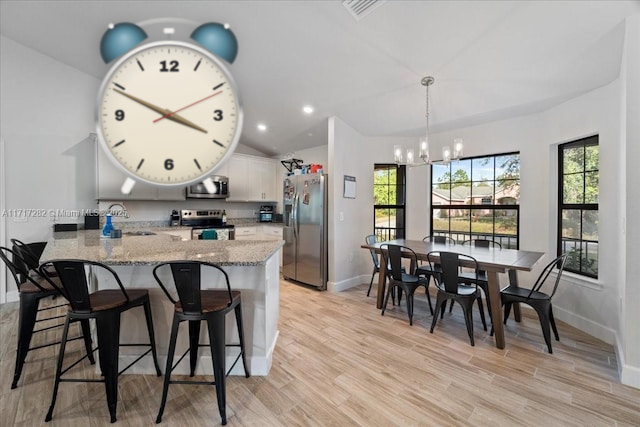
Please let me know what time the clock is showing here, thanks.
3:49:11
